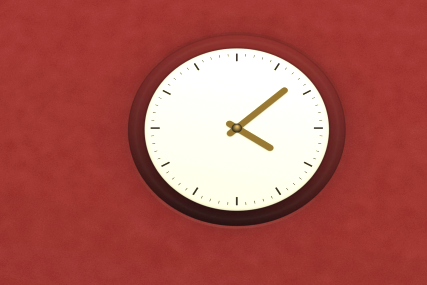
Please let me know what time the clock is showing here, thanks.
4:08
